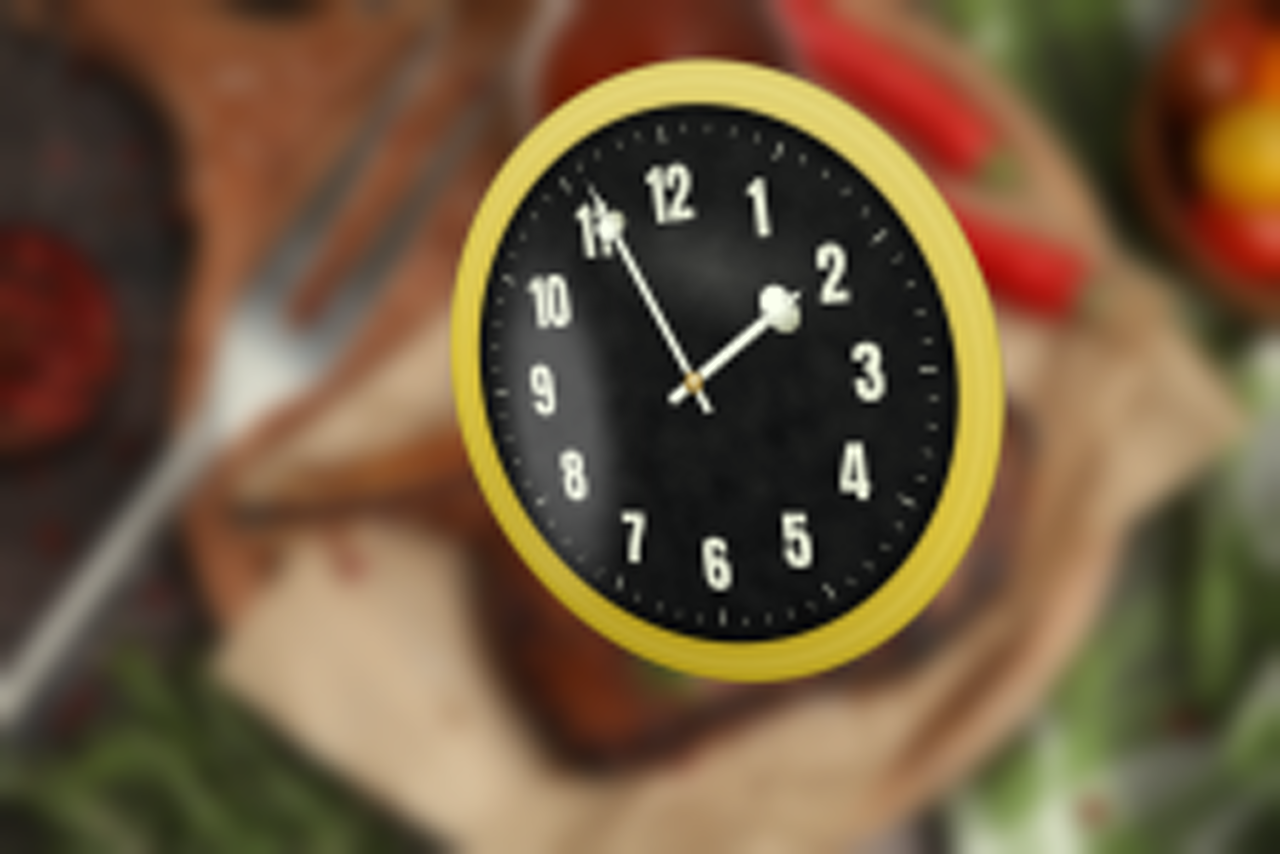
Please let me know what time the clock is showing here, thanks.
1:56
